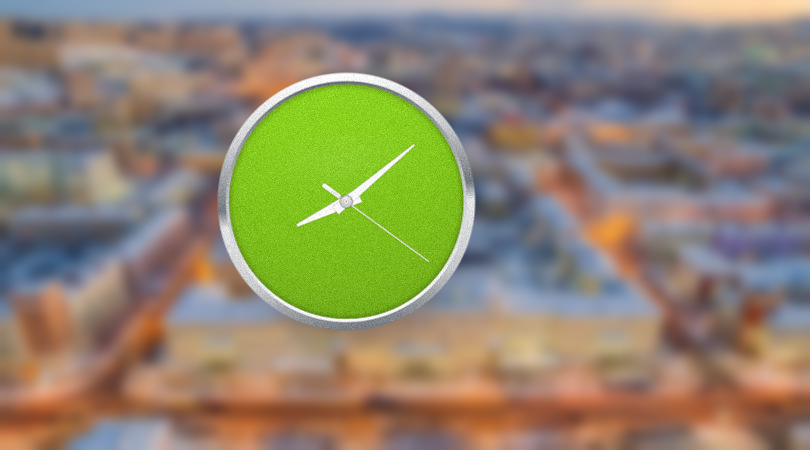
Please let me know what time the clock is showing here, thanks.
8:08:21
